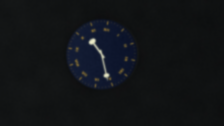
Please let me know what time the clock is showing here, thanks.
10:26
